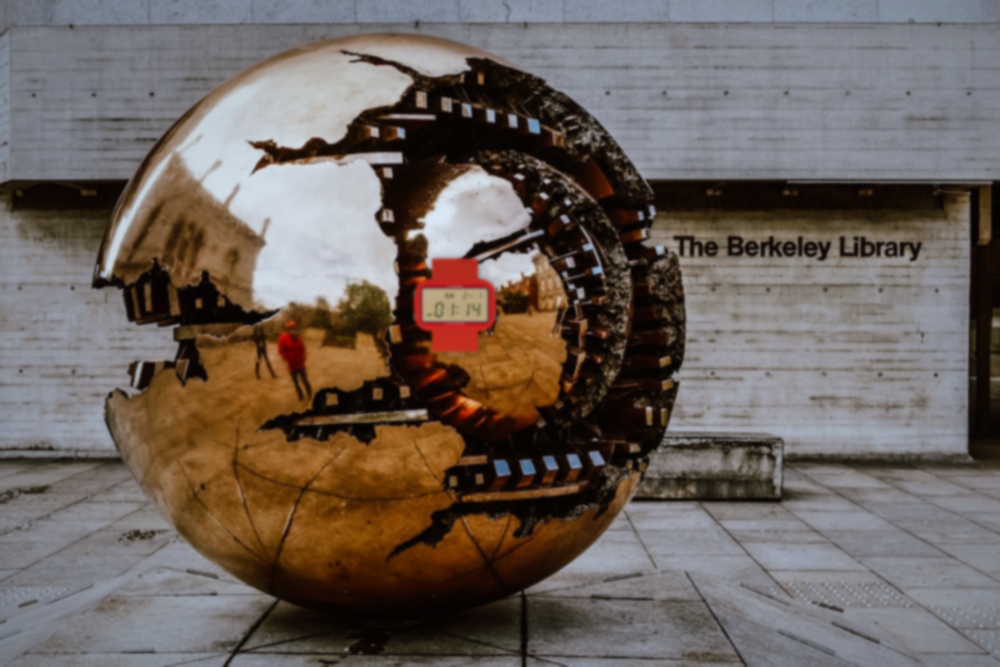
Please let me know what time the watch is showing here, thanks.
1:14
